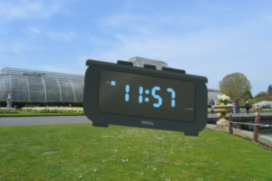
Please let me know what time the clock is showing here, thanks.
11:57
